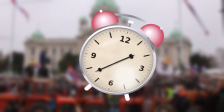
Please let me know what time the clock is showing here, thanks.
1:38
